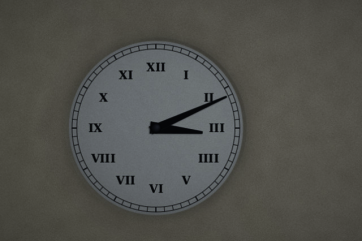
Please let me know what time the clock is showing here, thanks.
3:11
